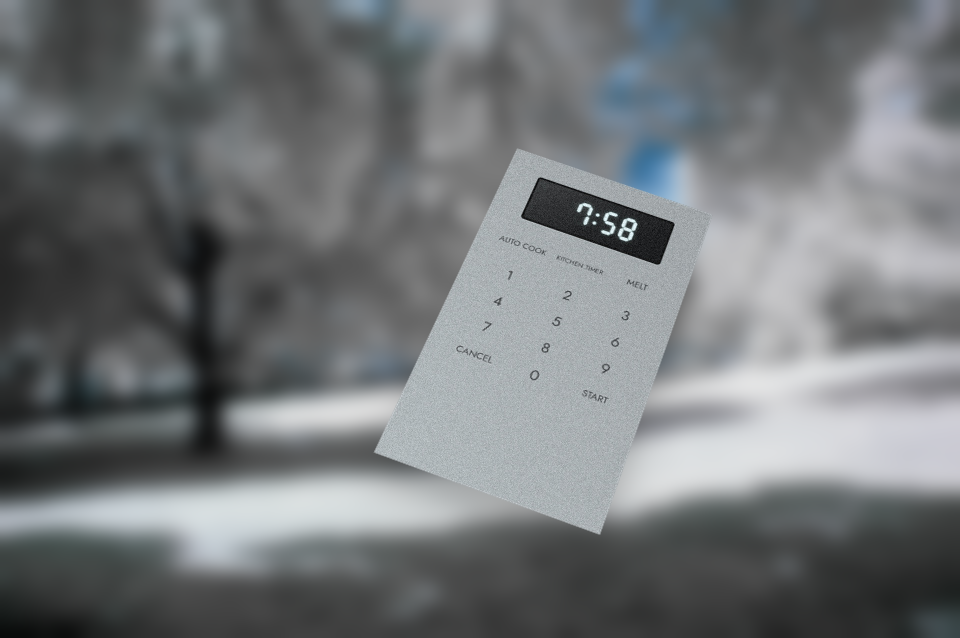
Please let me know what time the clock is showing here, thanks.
7:58
